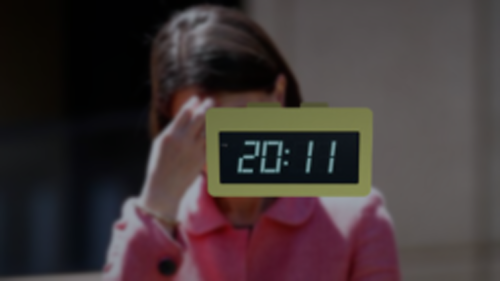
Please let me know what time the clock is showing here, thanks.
20:11
